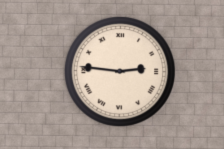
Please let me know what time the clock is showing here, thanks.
2:46
